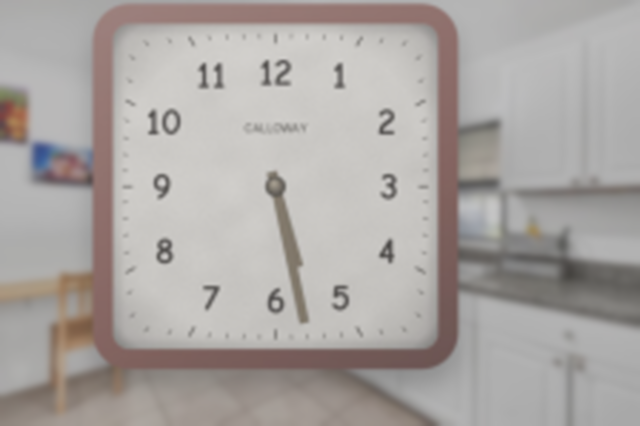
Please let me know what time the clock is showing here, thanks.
5:28
